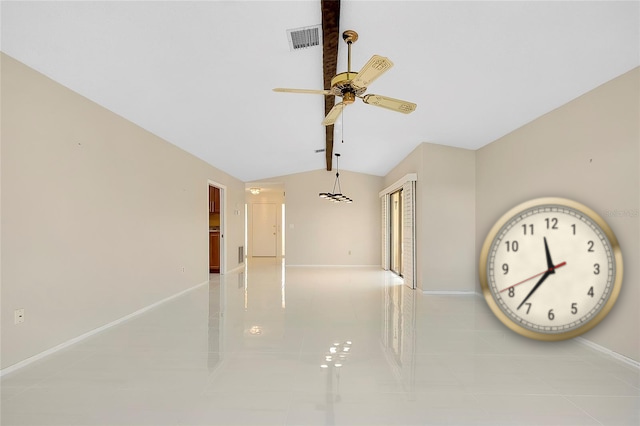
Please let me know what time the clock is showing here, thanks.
11:36:41
